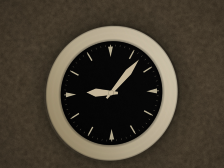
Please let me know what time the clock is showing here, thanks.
9:07
